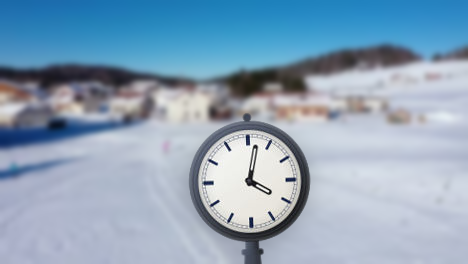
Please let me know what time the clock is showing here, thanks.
4:02
